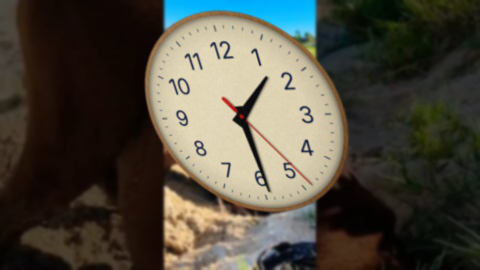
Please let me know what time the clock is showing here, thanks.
1:29:24
